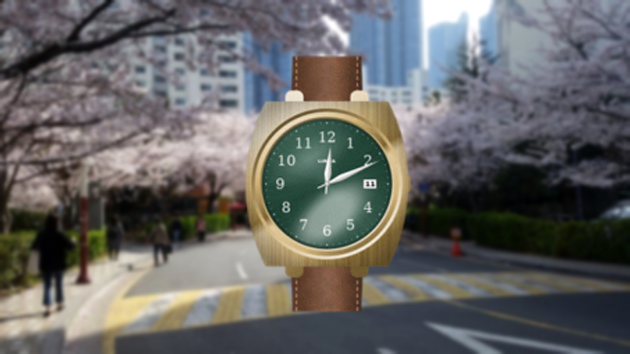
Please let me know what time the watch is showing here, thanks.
12:11
